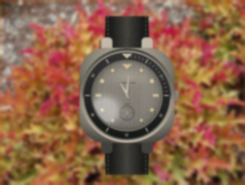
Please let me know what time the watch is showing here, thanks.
11:01
